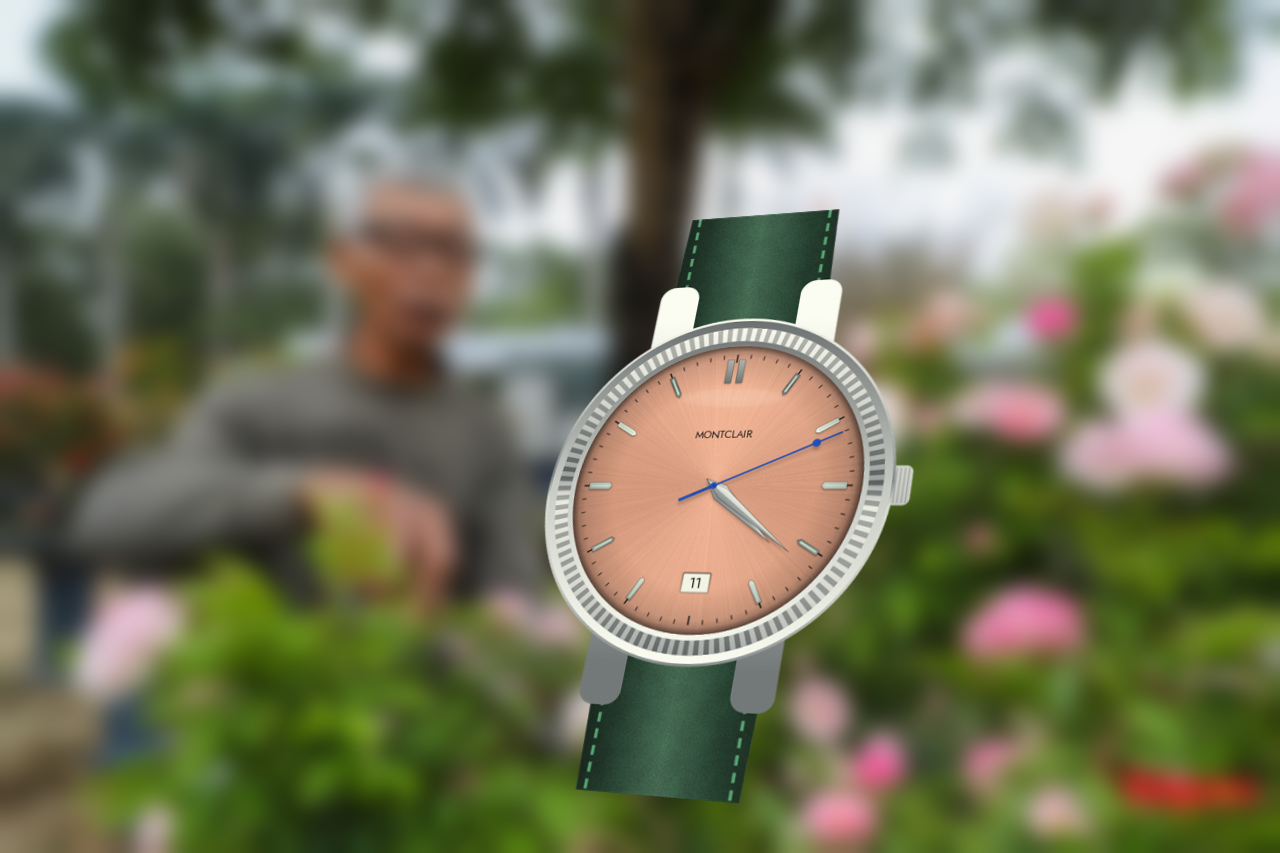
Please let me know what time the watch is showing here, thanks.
4:21:11
